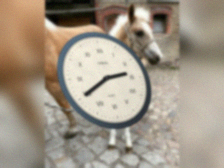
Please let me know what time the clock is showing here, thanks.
2:40
